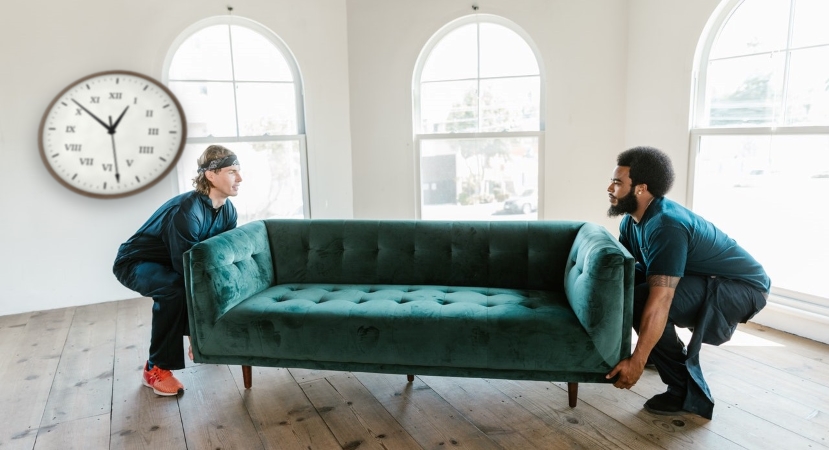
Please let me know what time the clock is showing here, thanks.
12:51:28
